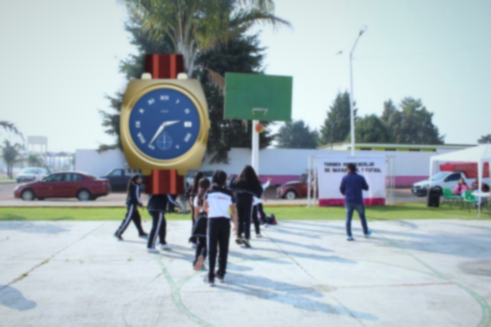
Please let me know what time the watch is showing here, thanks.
2:36
